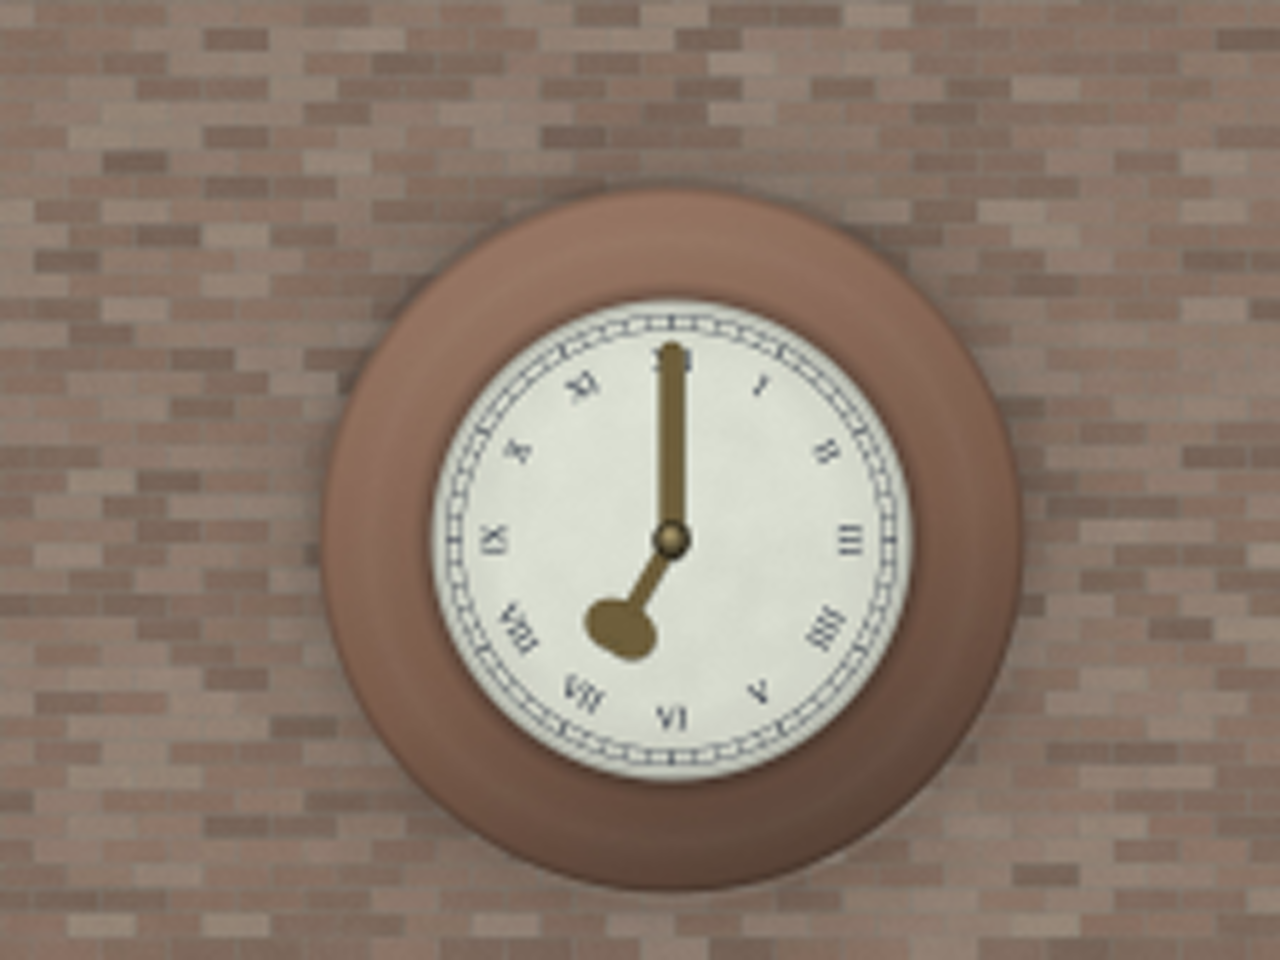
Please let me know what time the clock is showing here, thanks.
7:00
